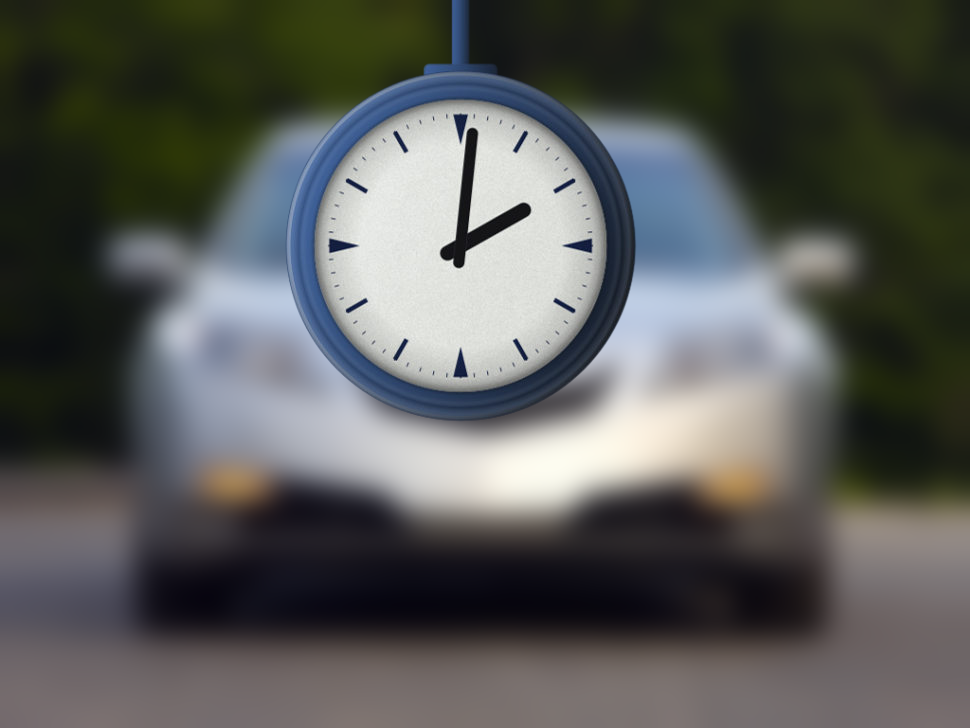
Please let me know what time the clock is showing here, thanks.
2:01
